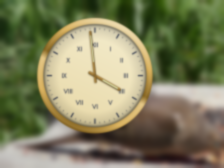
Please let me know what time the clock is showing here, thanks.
3:59
